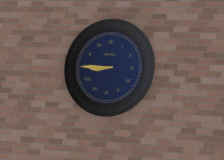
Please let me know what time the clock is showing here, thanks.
8:45
